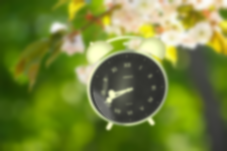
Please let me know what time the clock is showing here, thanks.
8:41
